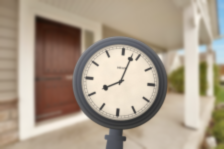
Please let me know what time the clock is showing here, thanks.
8:03
